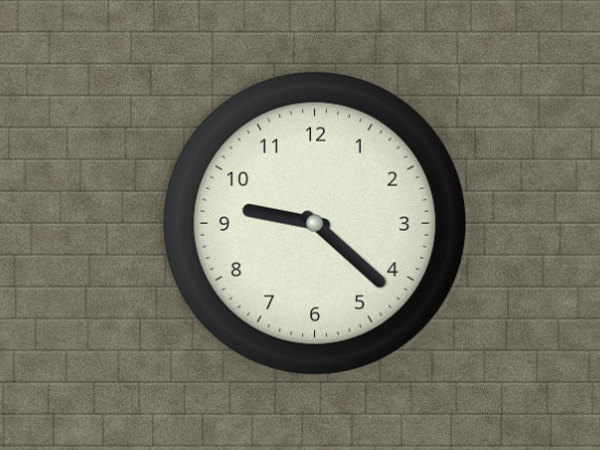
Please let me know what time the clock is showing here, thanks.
9:22
